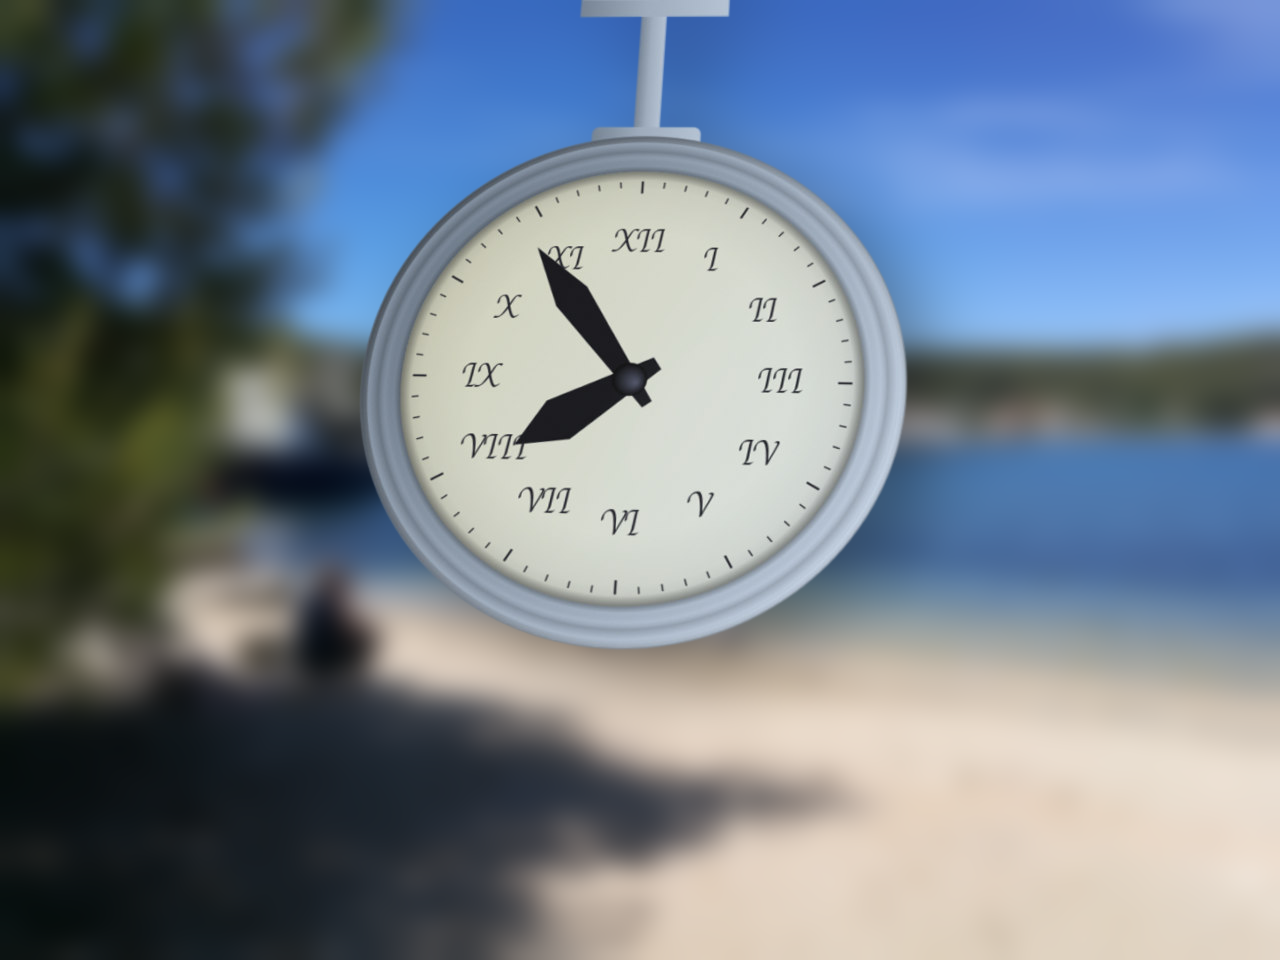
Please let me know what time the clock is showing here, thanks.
7:54
